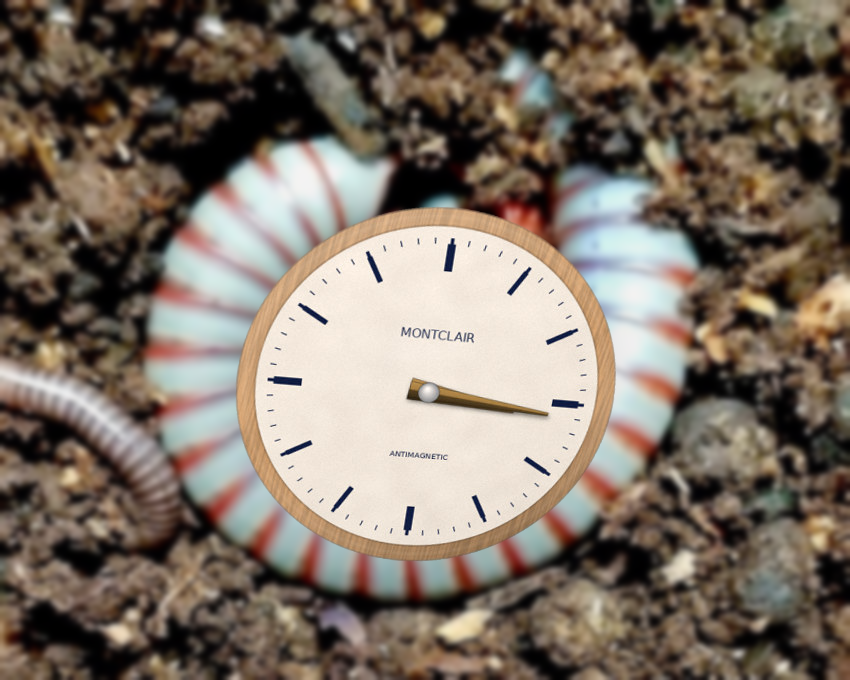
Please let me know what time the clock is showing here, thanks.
3:16
